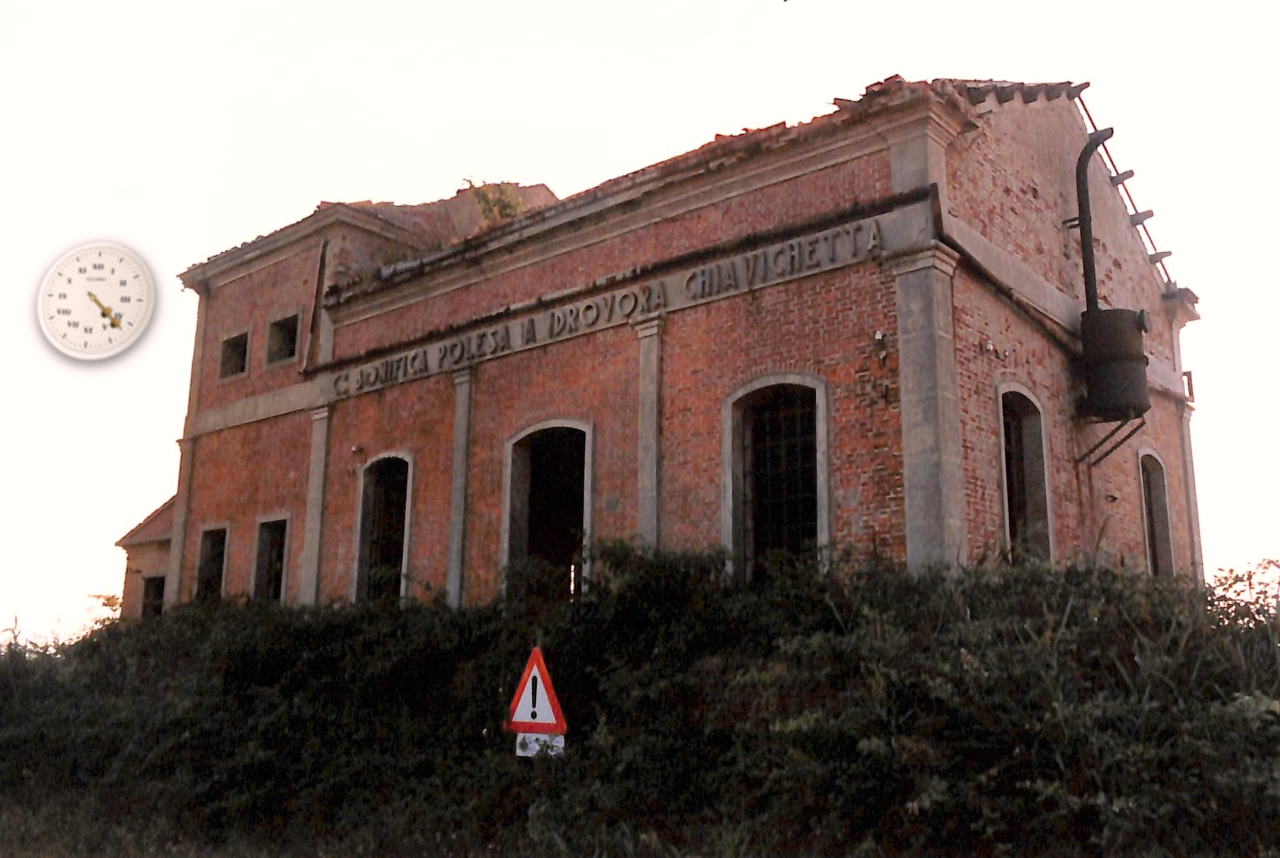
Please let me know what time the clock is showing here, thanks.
4:22
